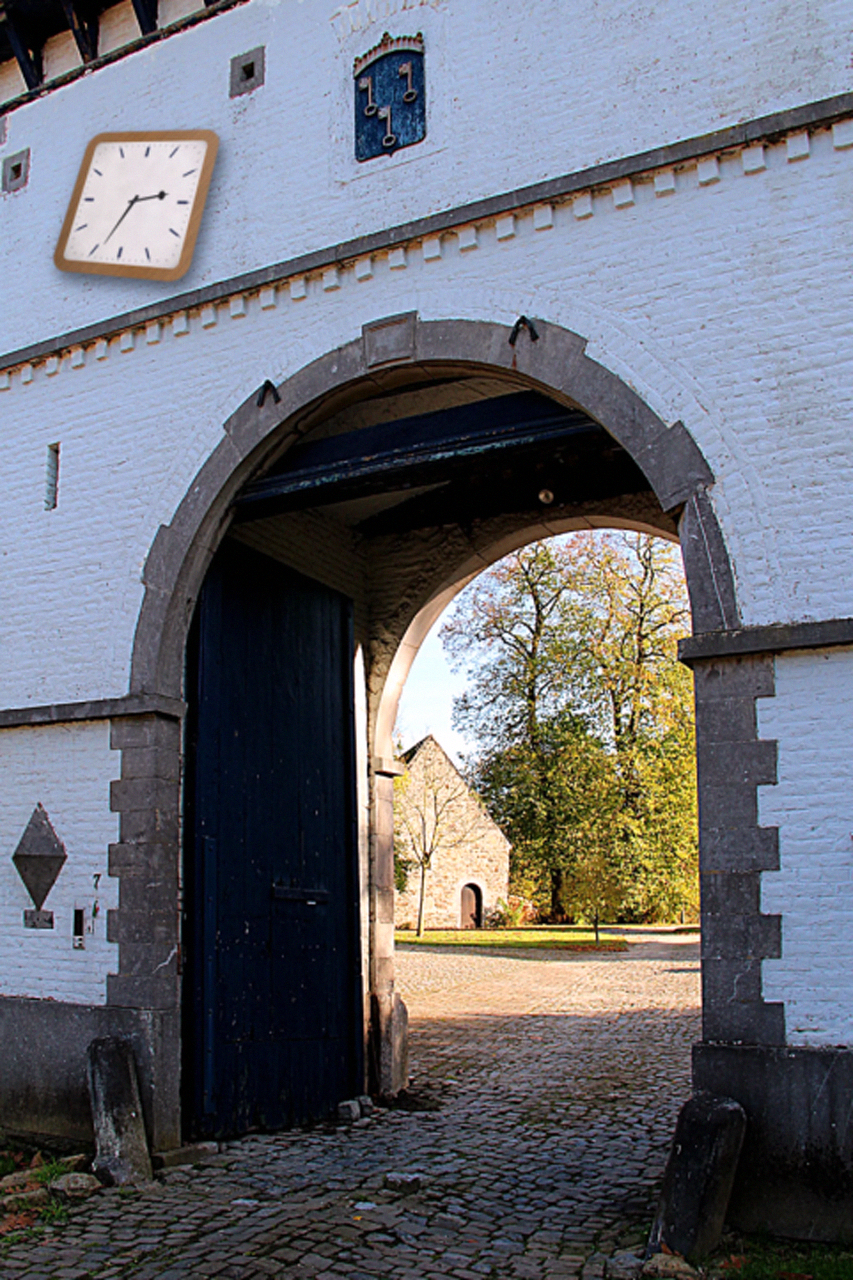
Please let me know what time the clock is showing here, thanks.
2:34
